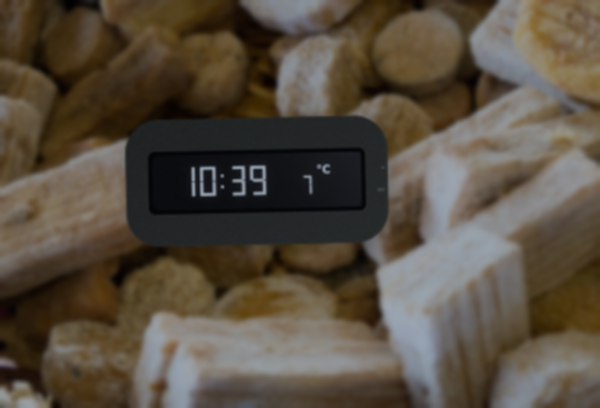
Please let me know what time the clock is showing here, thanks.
10:39
